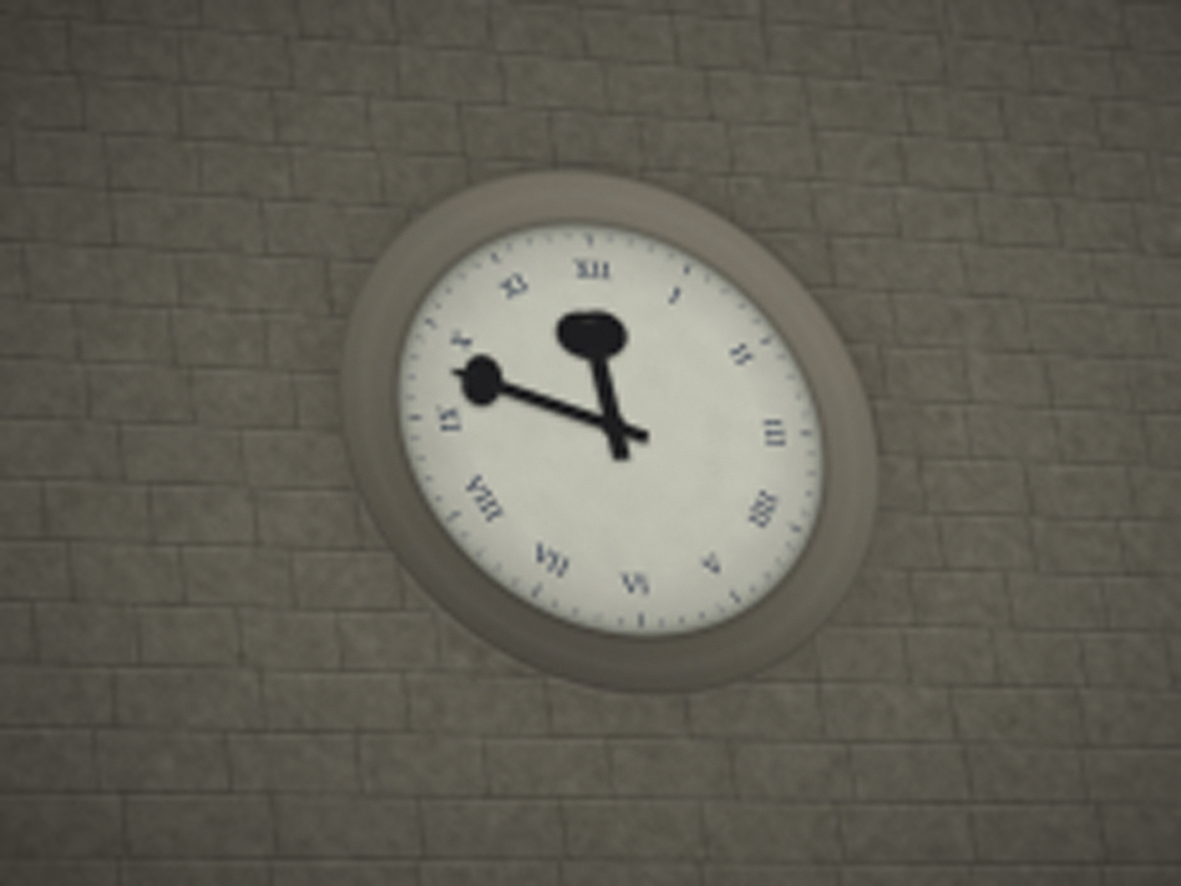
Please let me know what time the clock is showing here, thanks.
11:48
